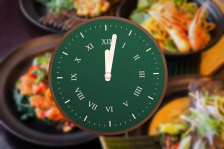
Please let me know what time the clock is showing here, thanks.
12:02
